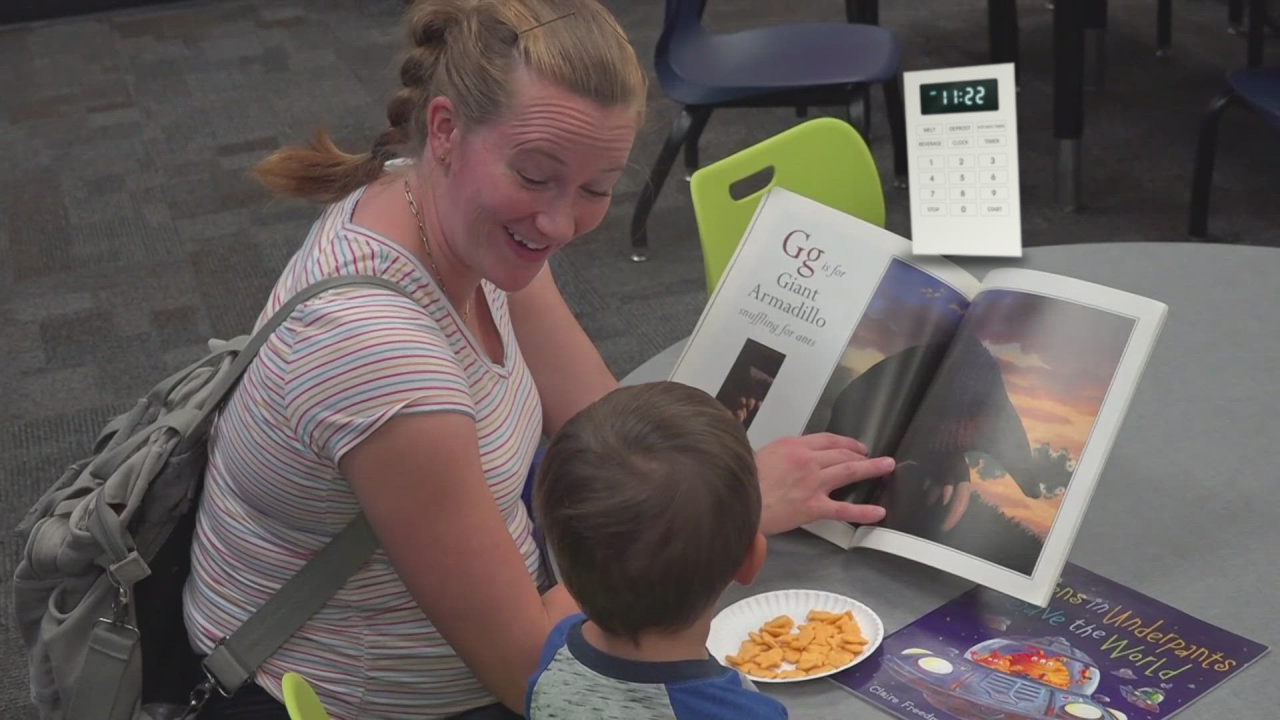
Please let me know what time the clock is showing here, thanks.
11:22
